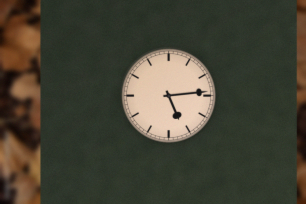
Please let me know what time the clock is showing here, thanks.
5:14
